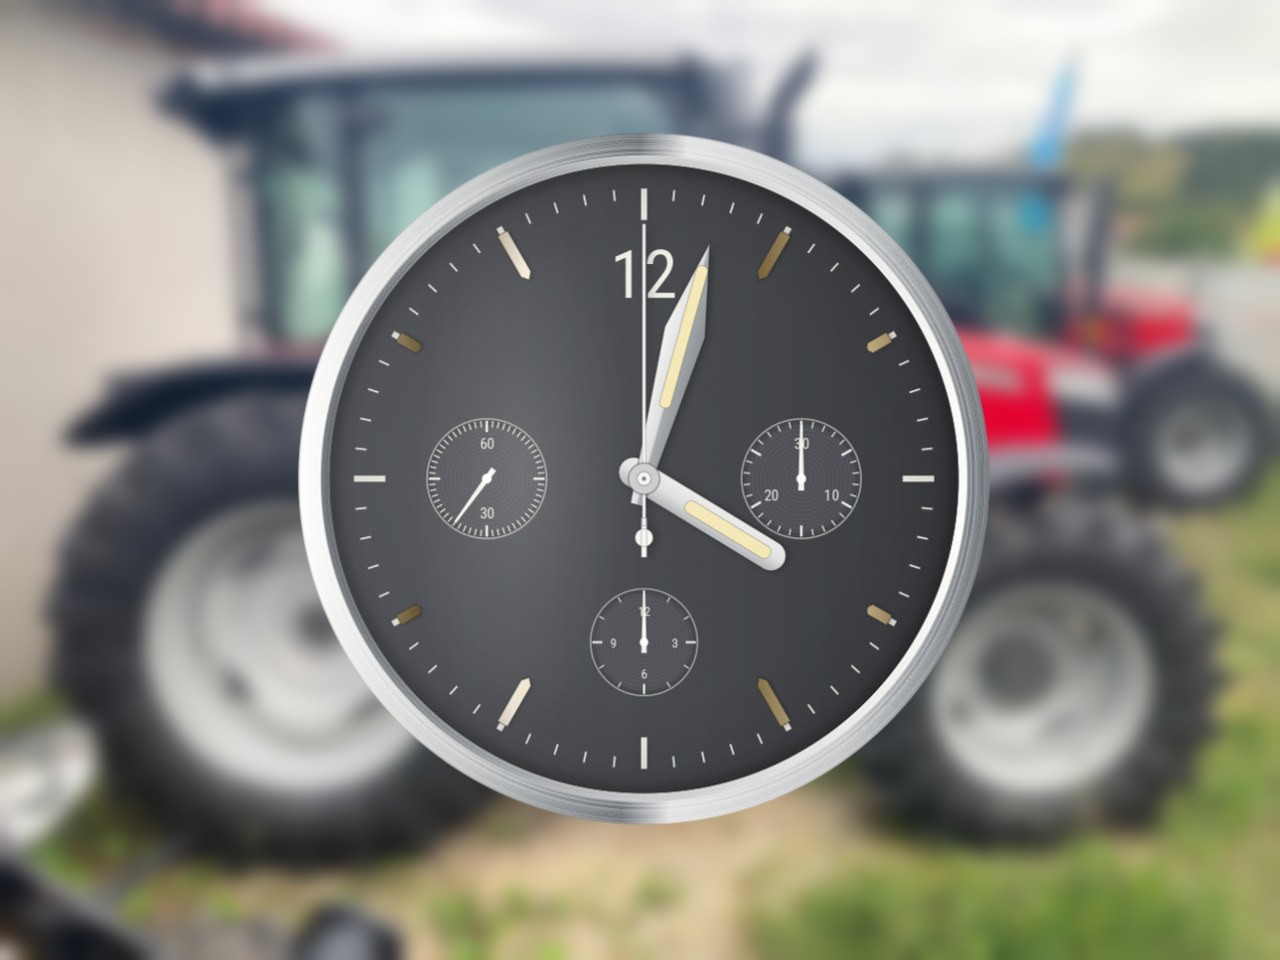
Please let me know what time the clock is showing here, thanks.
4:02:36
